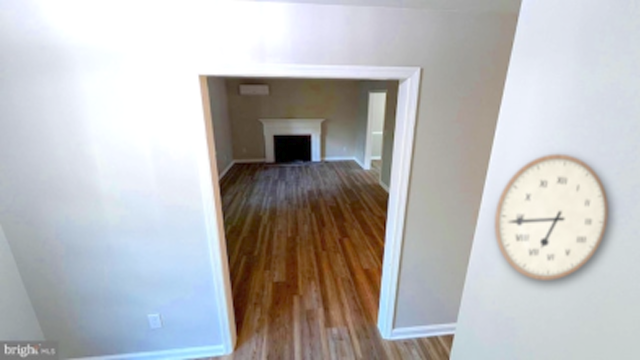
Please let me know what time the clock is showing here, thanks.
6:44
